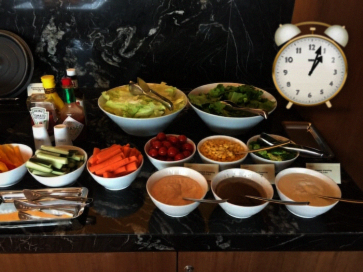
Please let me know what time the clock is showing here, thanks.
1:03
